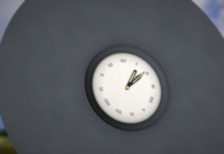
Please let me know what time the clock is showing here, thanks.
1:09
